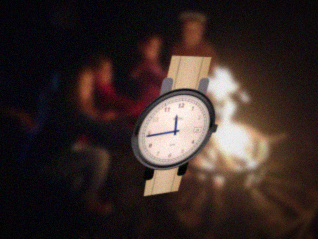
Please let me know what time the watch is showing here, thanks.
11:44
